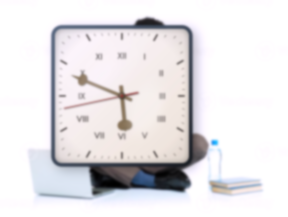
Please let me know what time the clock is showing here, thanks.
5:48:43
